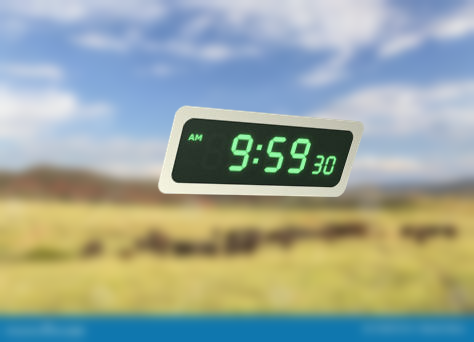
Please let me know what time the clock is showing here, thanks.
9:59:30
